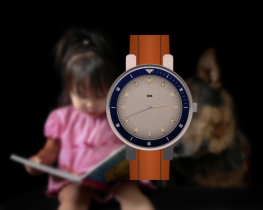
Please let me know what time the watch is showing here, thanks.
2:41
